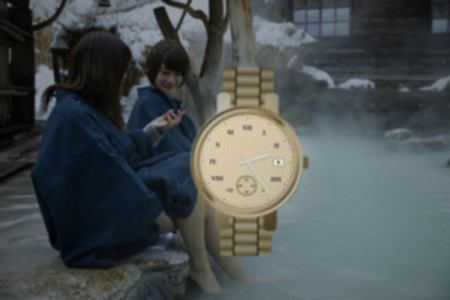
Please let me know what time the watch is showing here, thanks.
2:24
